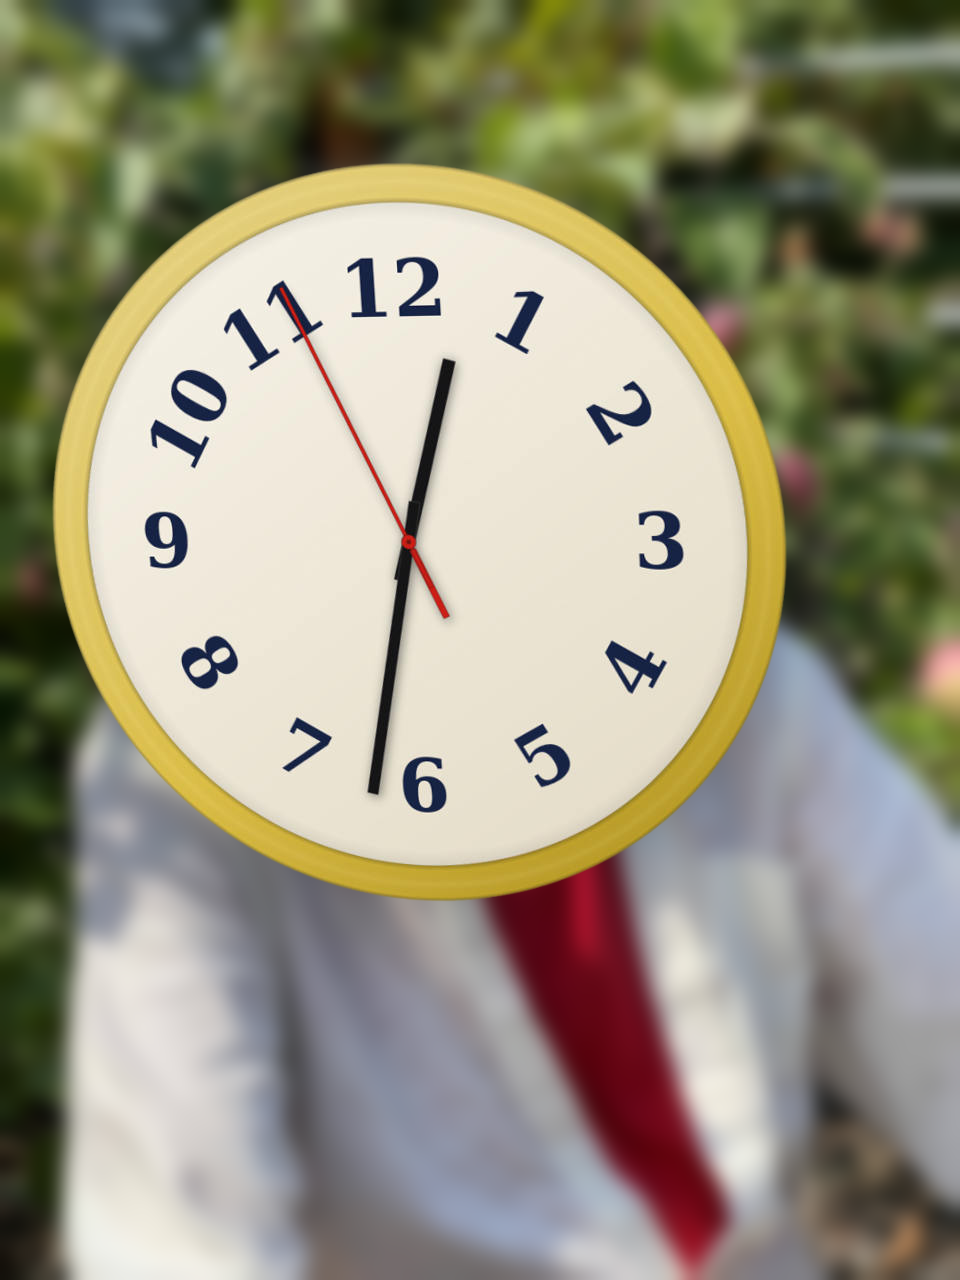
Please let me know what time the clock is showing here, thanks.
12:31:56
